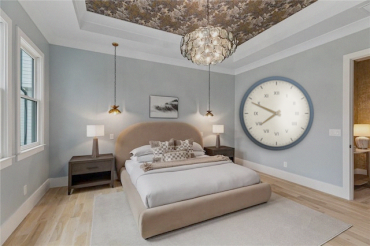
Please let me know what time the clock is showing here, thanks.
7:49
